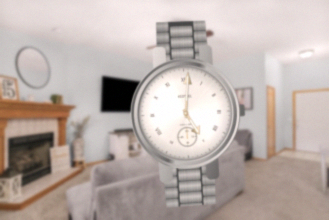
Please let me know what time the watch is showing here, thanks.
5:01
